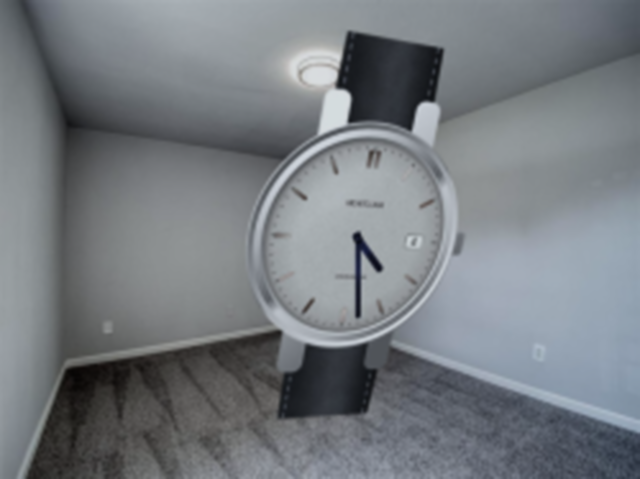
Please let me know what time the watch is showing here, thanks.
4:28
